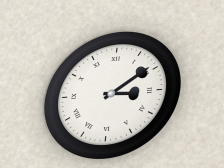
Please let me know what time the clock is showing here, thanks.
3:09
